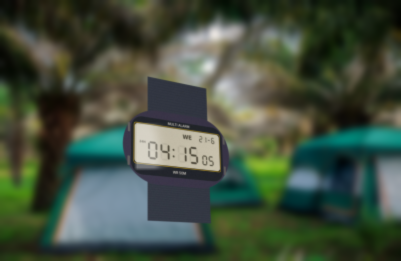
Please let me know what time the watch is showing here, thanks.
4:15:05
